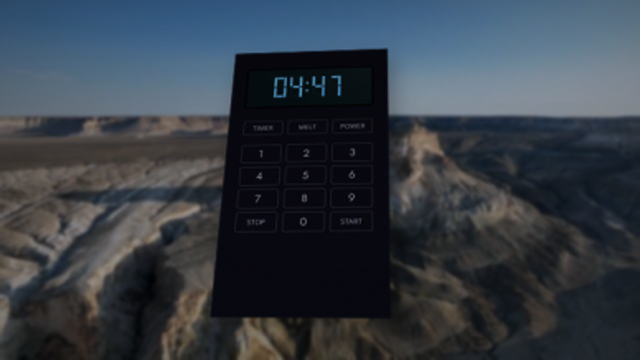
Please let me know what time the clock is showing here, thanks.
4:47
